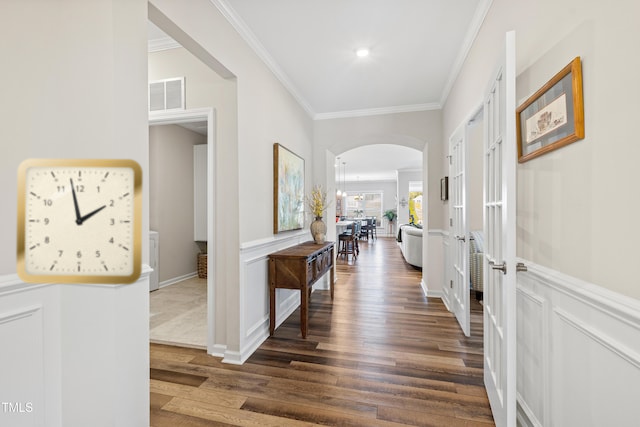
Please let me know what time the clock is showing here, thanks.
1:58
